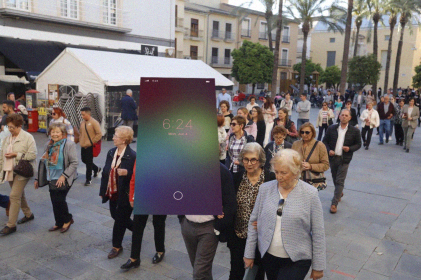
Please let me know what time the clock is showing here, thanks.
6:24
